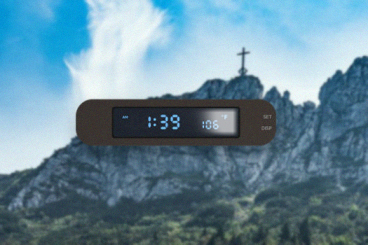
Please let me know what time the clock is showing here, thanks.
1:39
